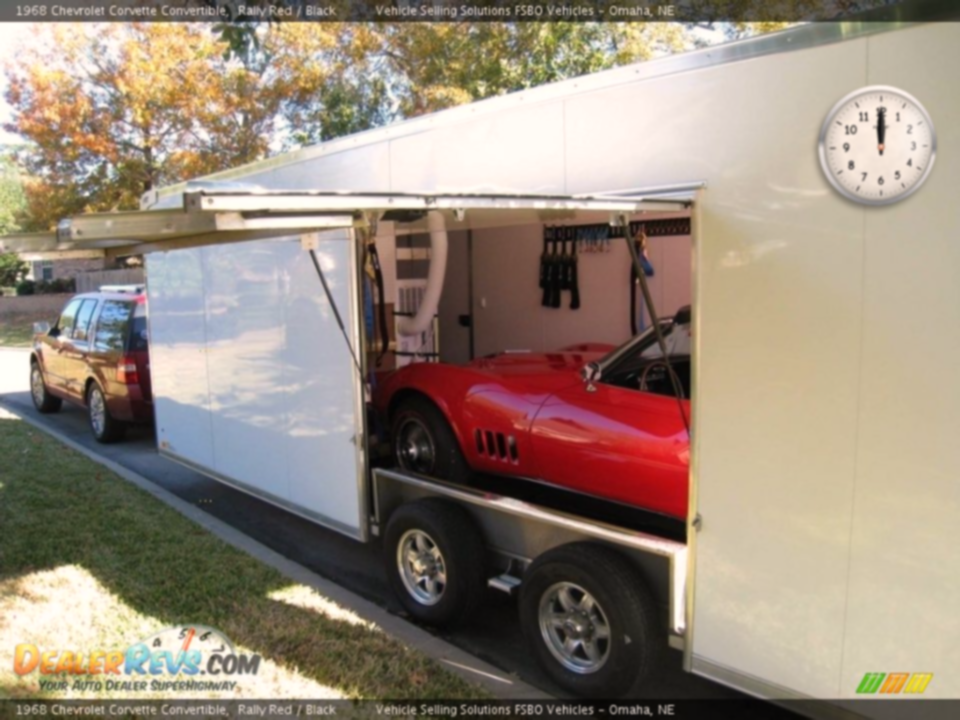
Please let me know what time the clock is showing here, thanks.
12:00
